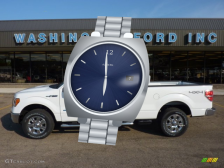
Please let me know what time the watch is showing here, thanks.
5:59
